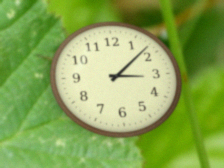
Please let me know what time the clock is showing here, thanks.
3:08
